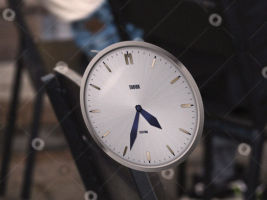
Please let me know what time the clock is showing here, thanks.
4:34
